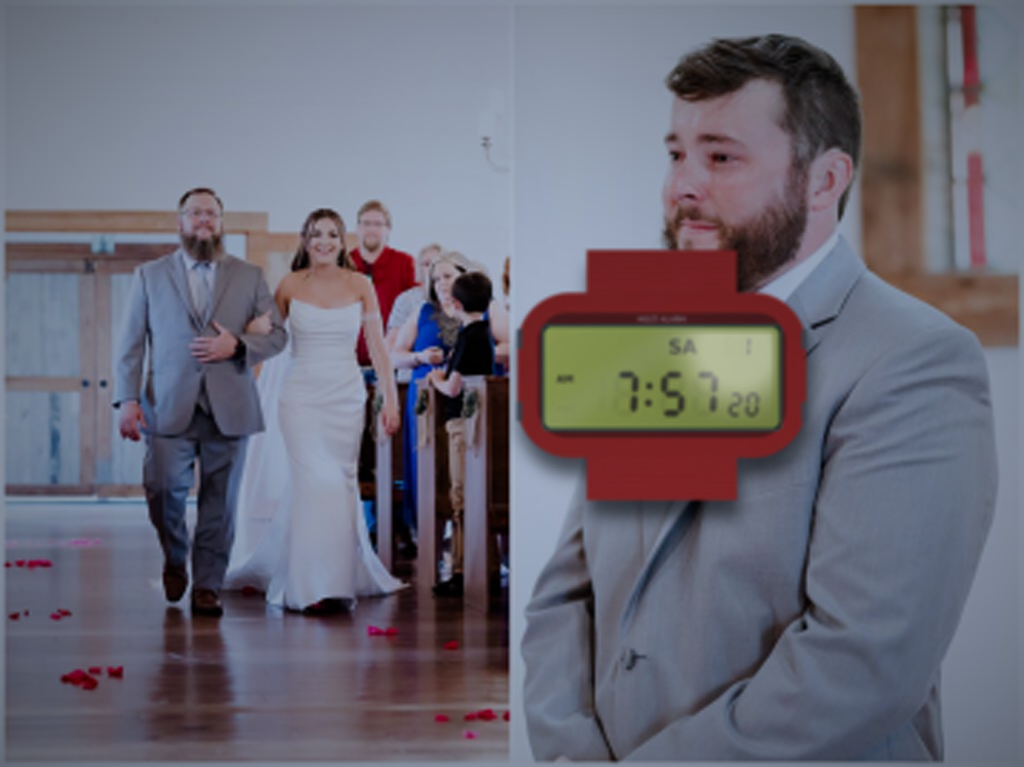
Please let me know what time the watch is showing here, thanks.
7:57:20
